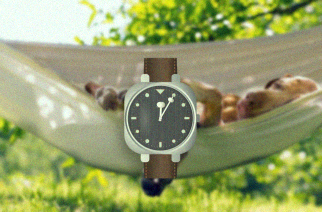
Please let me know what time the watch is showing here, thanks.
12:05
